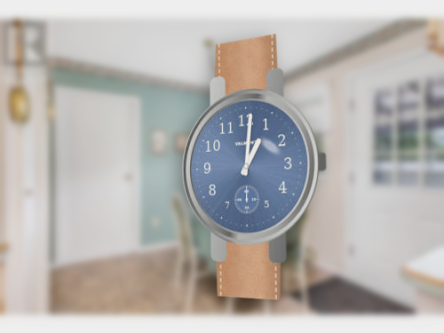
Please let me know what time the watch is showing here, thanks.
1:01
